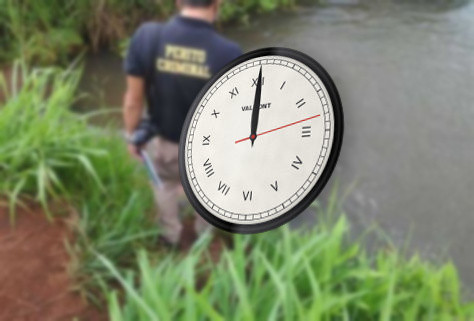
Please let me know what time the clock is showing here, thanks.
12:00:13
